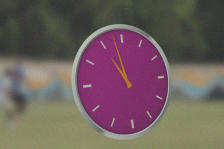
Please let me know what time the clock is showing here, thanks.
10:58
